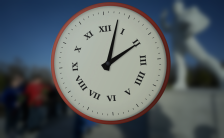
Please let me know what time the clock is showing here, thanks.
2:03
